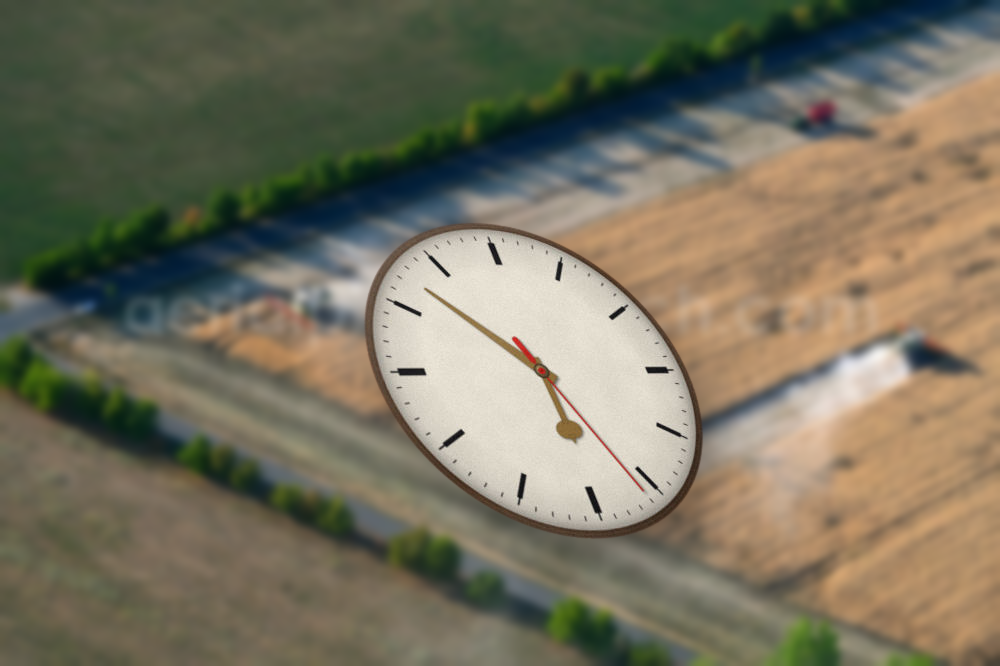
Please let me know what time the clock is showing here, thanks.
5:52:26
